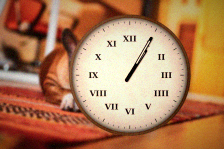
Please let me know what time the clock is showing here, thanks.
1:05
